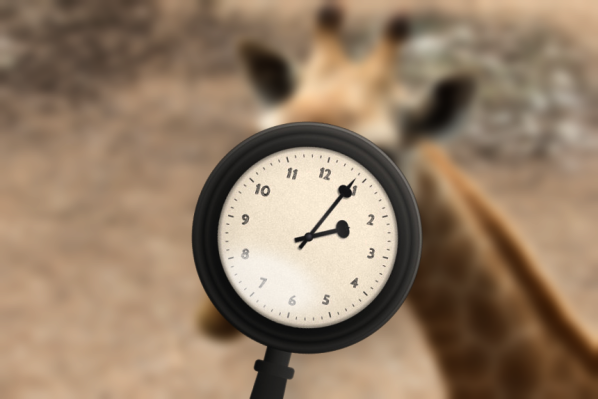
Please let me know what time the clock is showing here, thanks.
2:04
